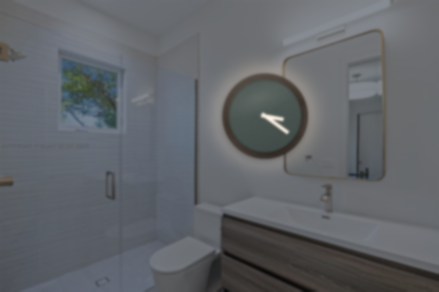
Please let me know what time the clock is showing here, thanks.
3:21
